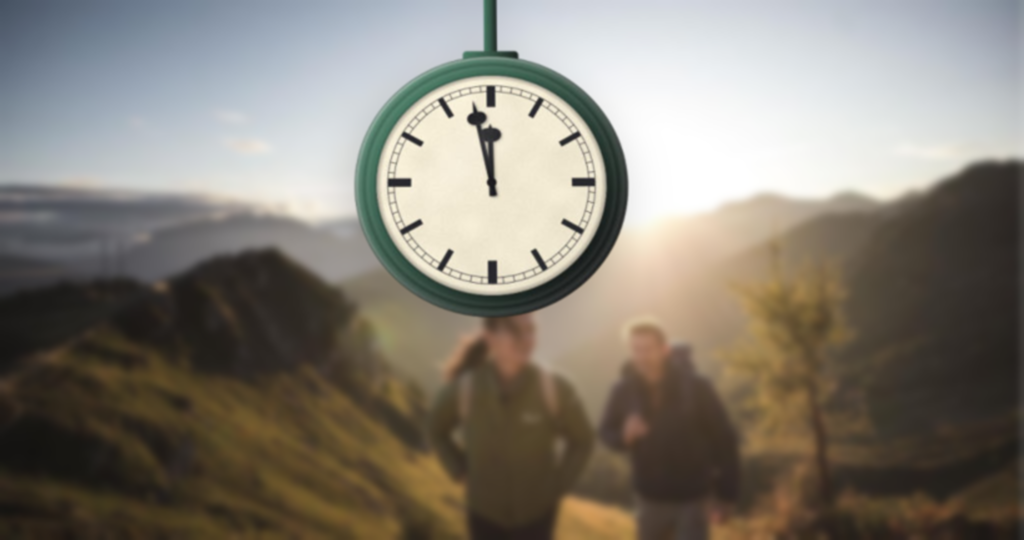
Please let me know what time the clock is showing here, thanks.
11:58
